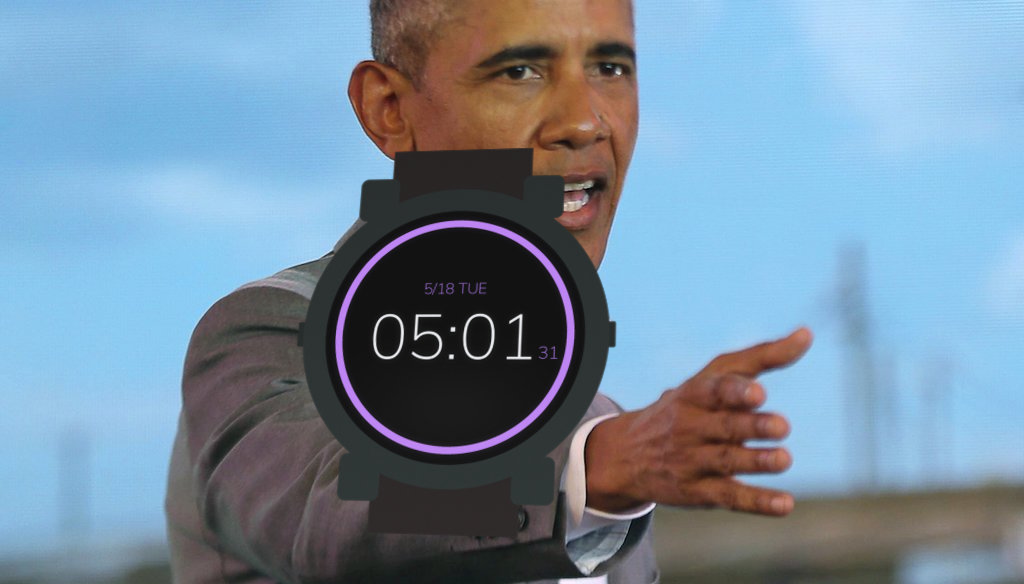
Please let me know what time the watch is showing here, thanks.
5:01:31
